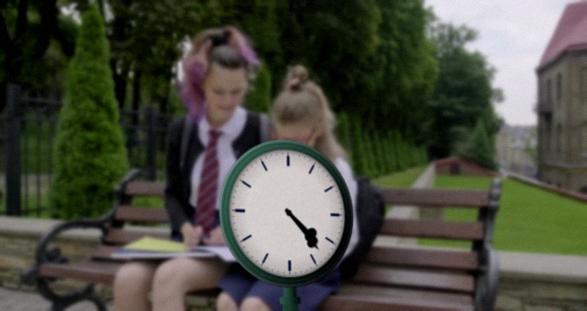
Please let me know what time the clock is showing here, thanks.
4:23
